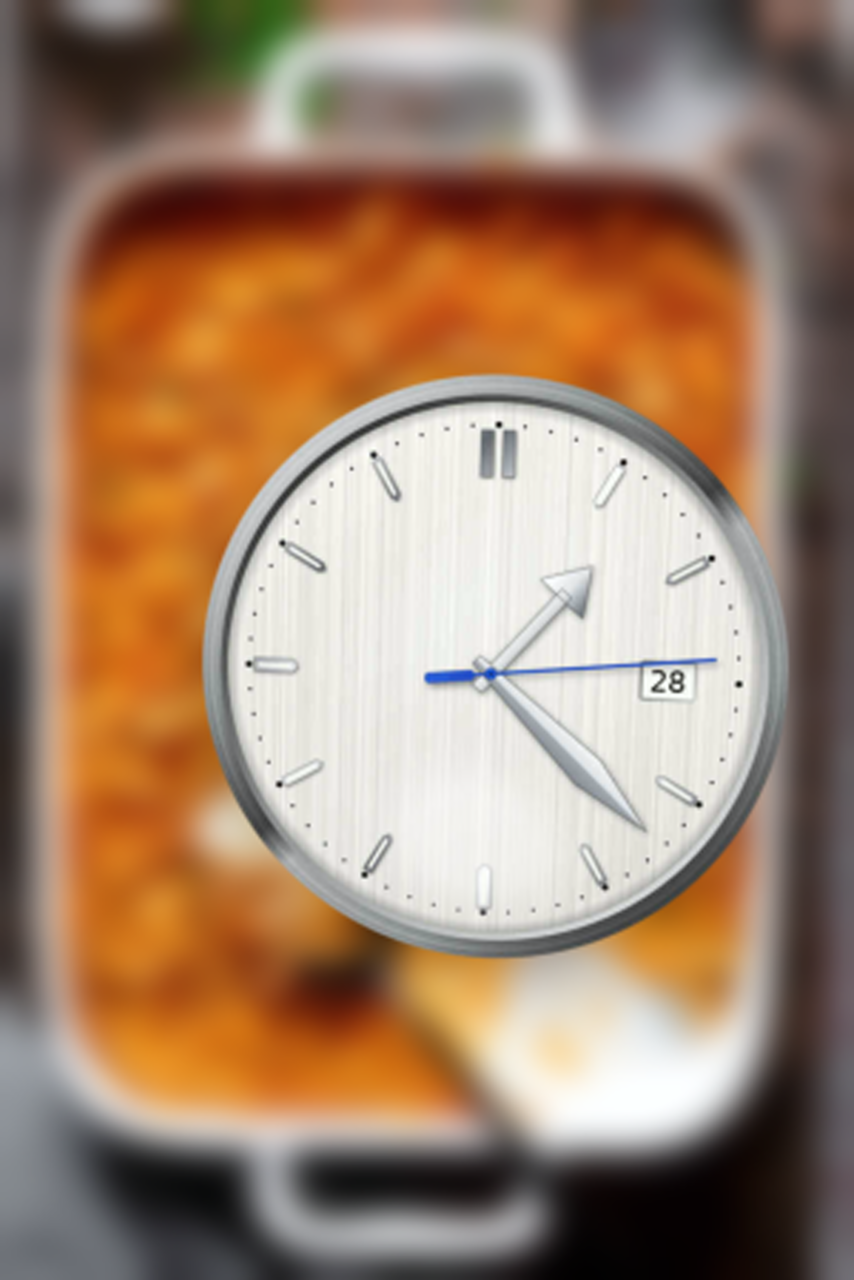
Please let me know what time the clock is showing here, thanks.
1:22:14
